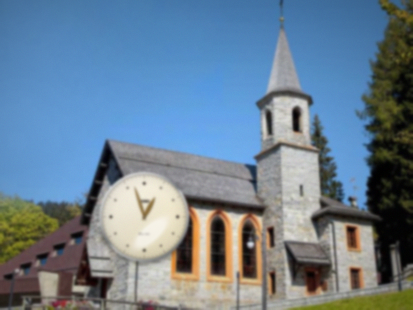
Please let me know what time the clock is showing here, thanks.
12:57
